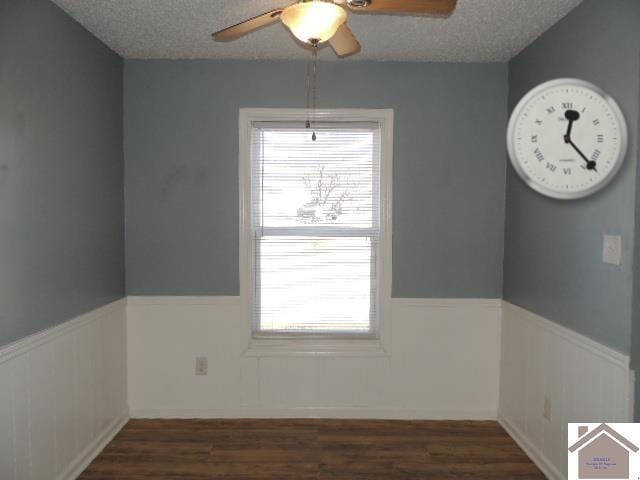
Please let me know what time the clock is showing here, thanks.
12:23
